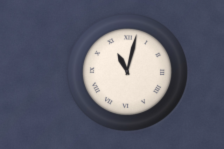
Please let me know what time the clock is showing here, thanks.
11:02
